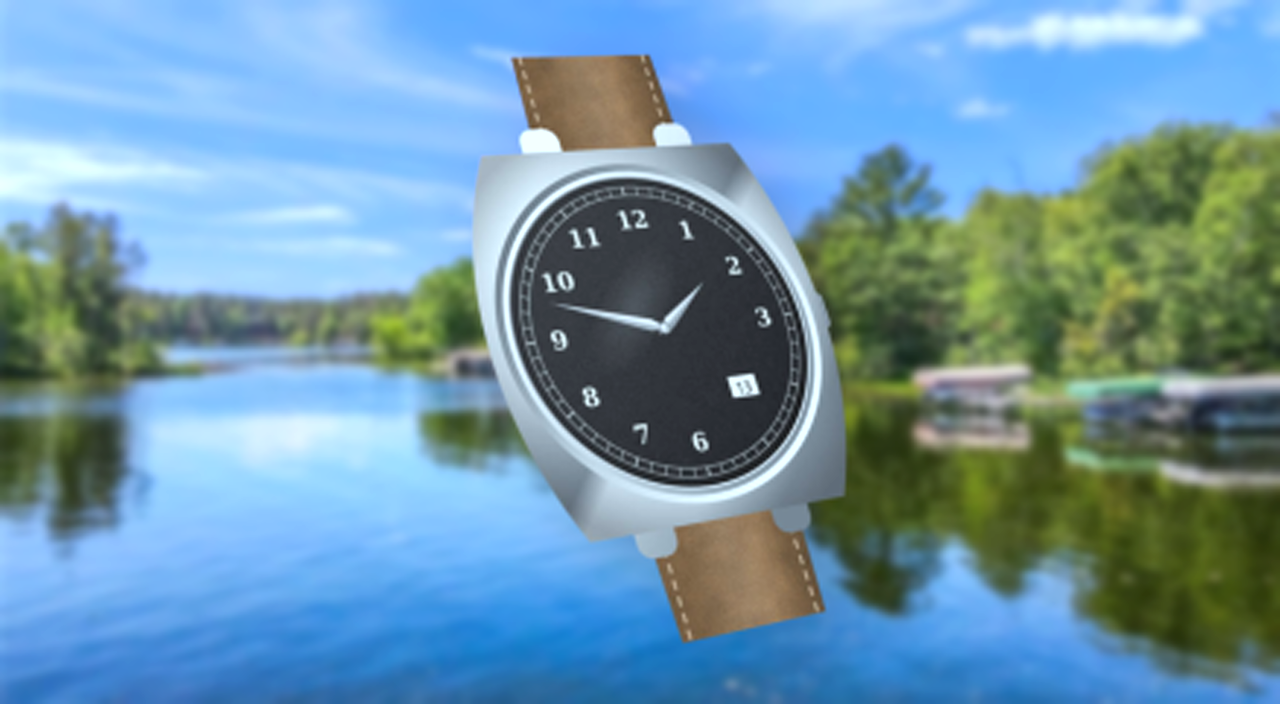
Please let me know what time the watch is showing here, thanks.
1:48
